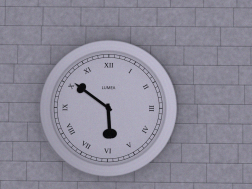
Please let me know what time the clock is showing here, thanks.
5:51
